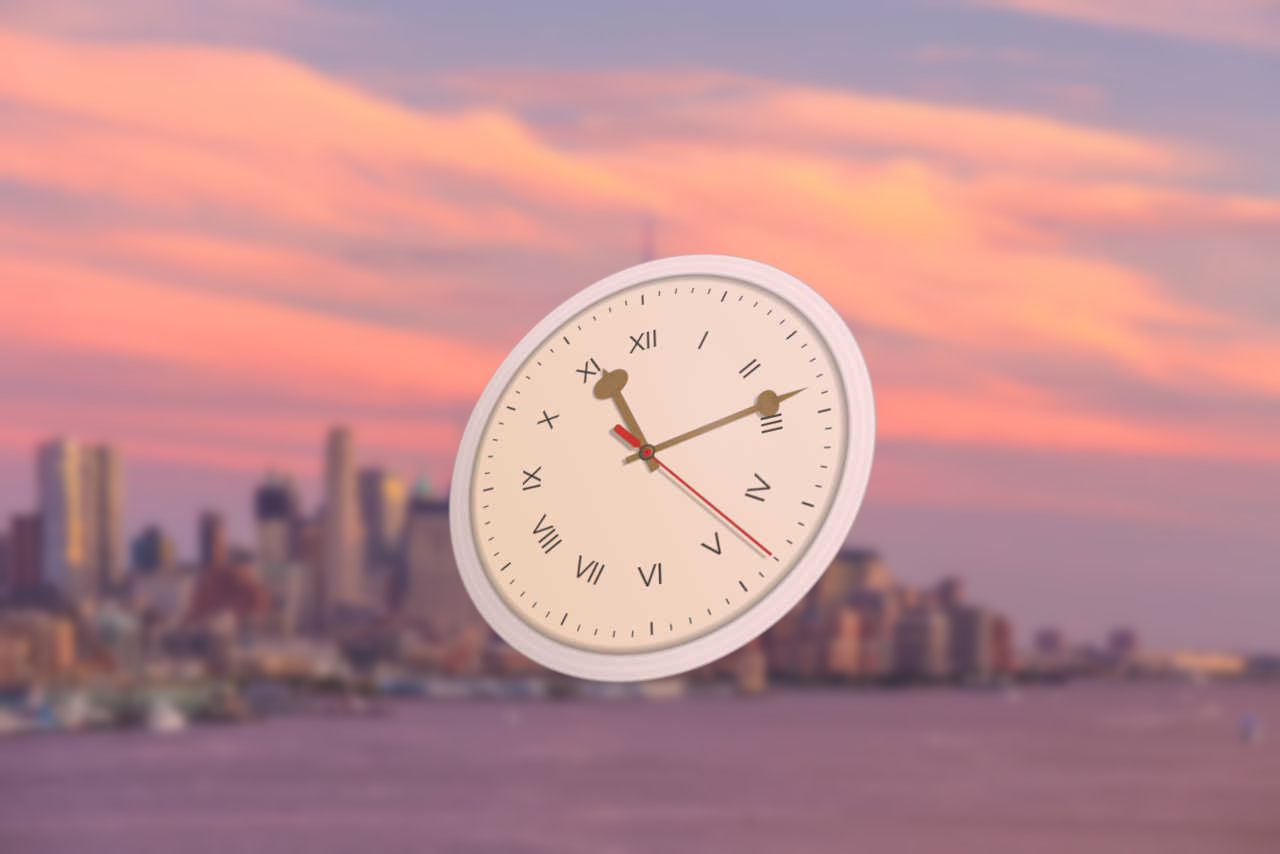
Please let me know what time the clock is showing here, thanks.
11:13:23
